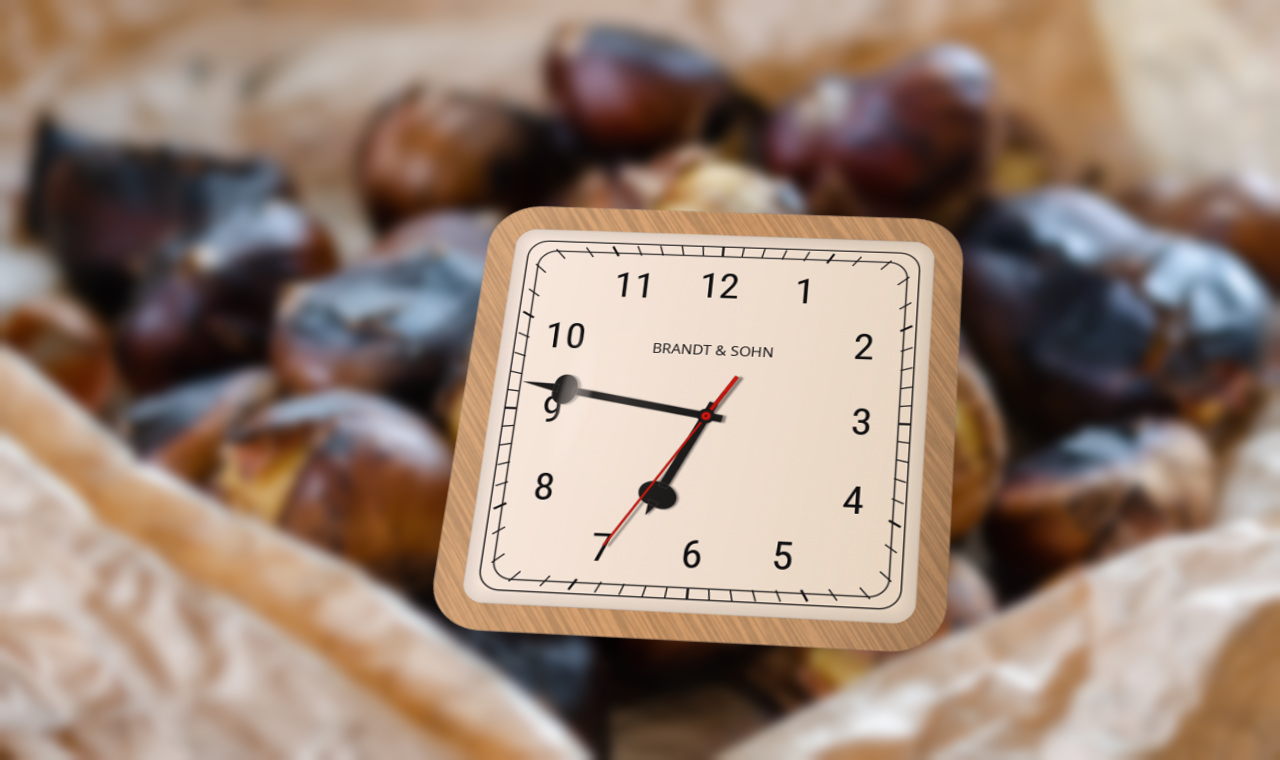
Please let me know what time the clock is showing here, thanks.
6:46:35
